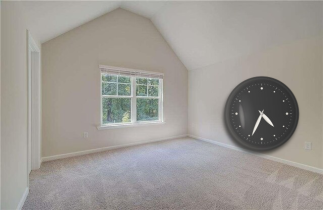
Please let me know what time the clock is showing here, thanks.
4:34
